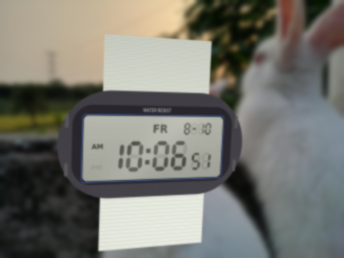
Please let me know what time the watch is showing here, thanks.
10:06:51
